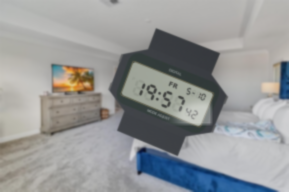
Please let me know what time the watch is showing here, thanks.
19:57
